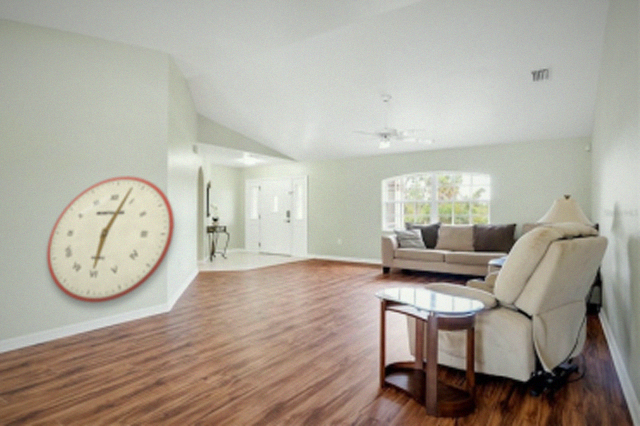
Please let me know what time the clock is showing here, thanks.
6:03
